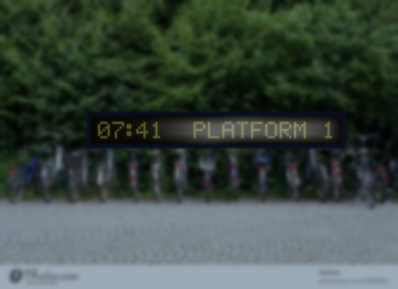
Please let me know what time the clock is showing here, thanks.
7:41
